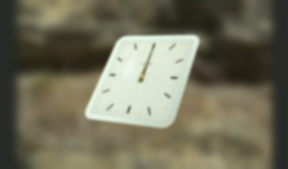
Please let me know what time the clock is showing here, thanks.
12:00
